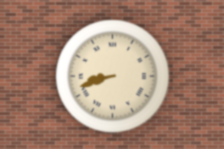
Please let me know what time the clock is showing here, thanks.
8:42
